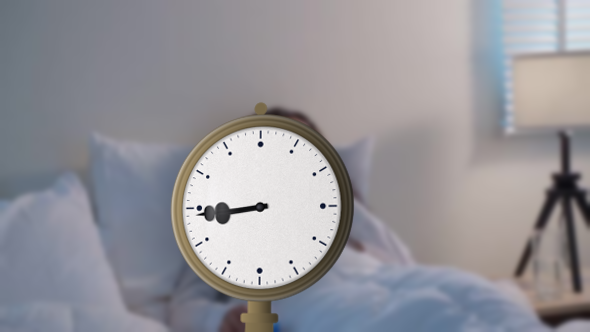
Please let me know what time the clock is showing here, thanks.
8:44
